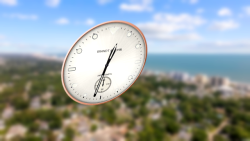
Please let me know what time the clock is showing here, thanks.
12:32
